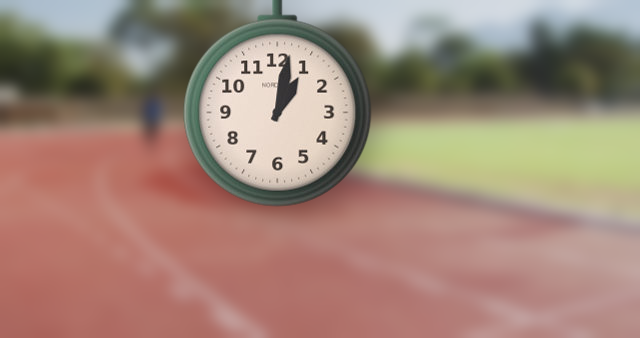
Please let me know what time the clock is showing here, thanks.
1:02
